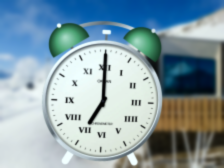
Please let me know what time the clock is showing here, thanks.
7:00
